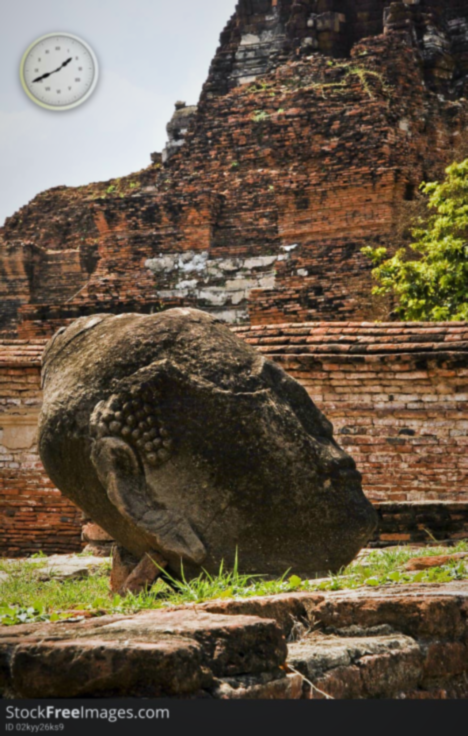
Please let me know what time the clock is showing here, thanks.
1:41
